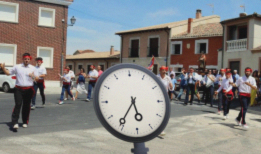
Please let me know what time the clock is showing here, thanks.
5:36
